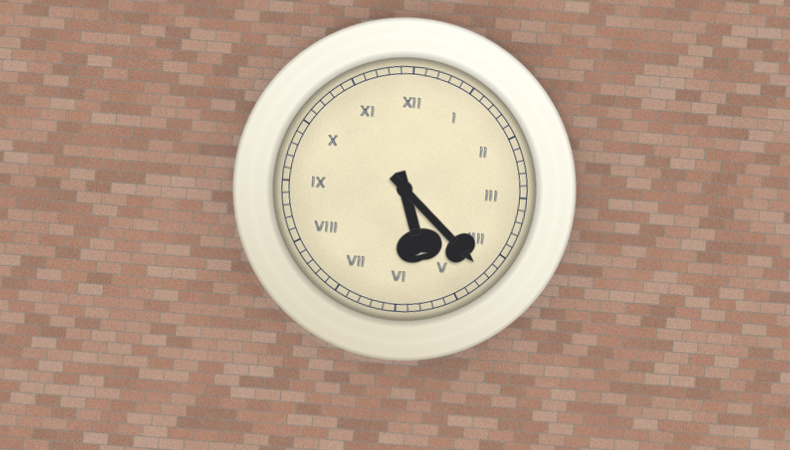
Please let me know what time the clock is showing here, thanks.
5:22
